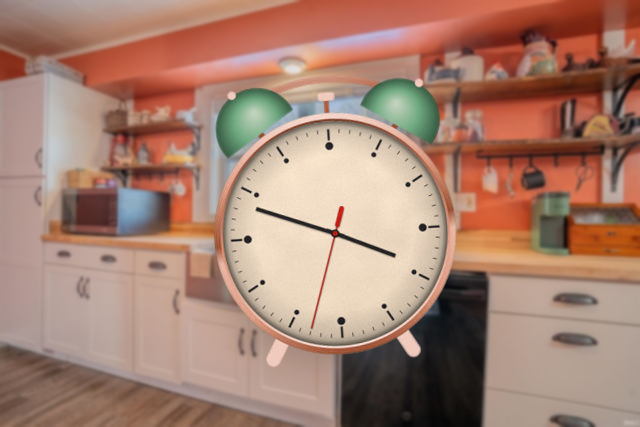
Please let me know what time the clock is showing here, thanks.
3:48:33
